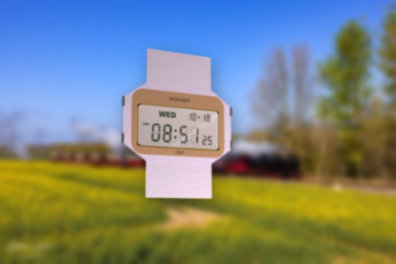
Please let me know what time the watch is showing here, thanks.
8:51
